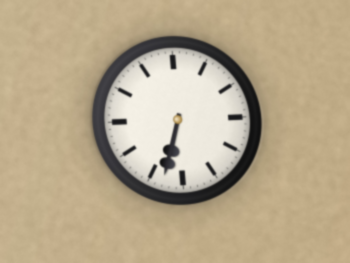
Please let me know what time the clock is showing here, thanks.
6:33
